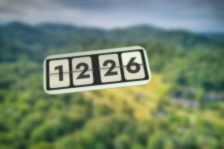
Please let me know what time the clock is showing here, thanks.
12:26
